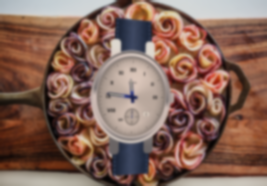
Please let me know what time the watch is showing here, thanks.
11:46
